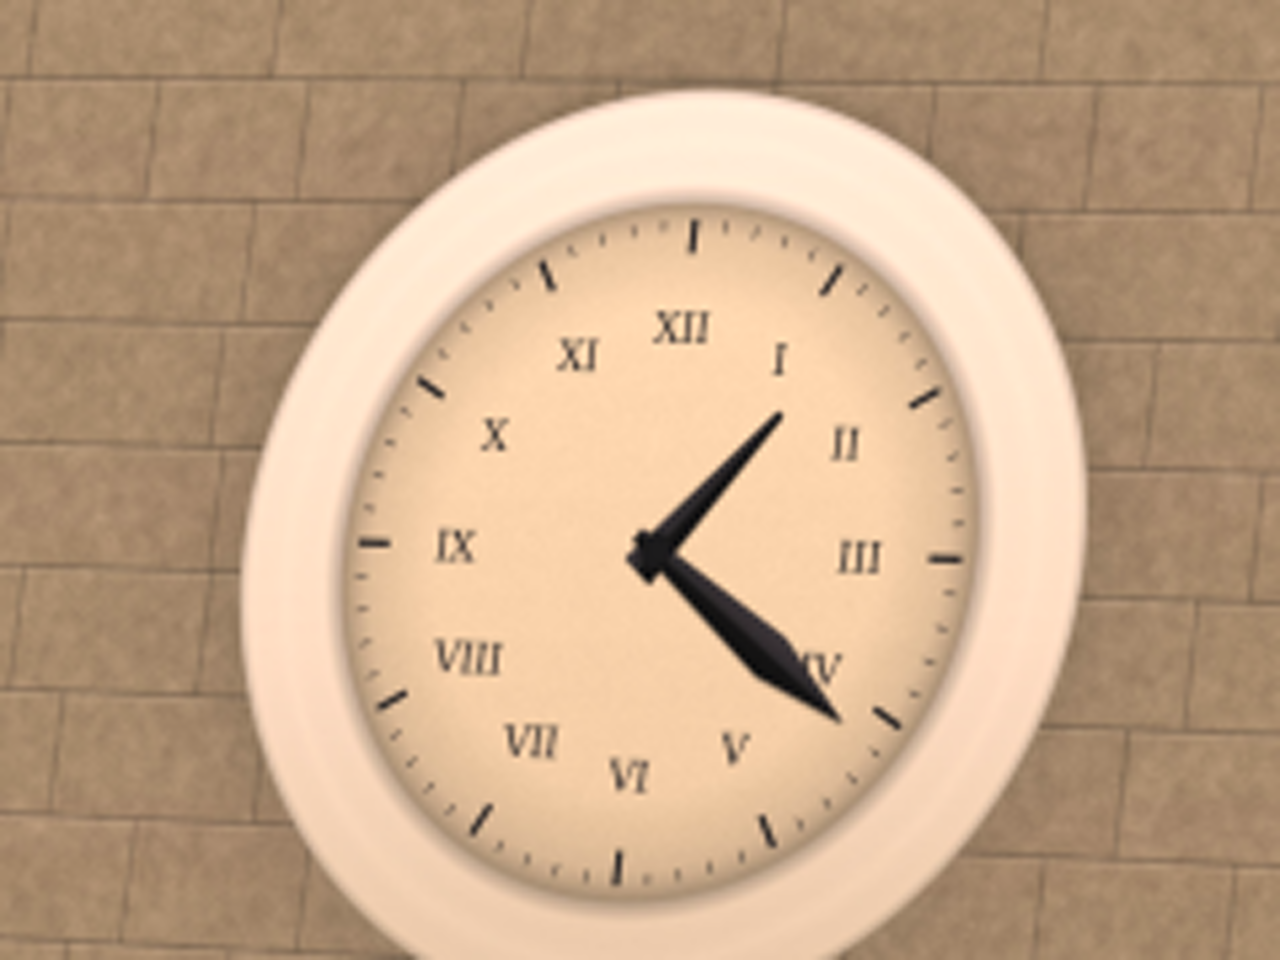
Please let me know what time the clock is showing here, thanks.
1:21
